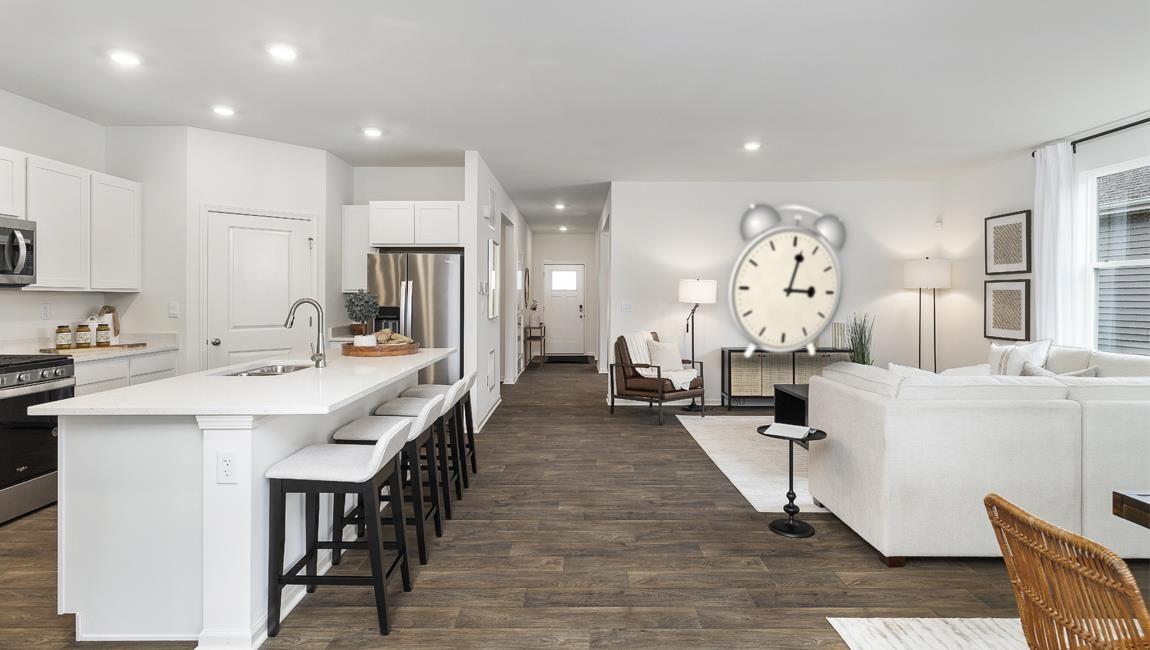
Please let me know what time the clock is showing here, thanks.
3:02
